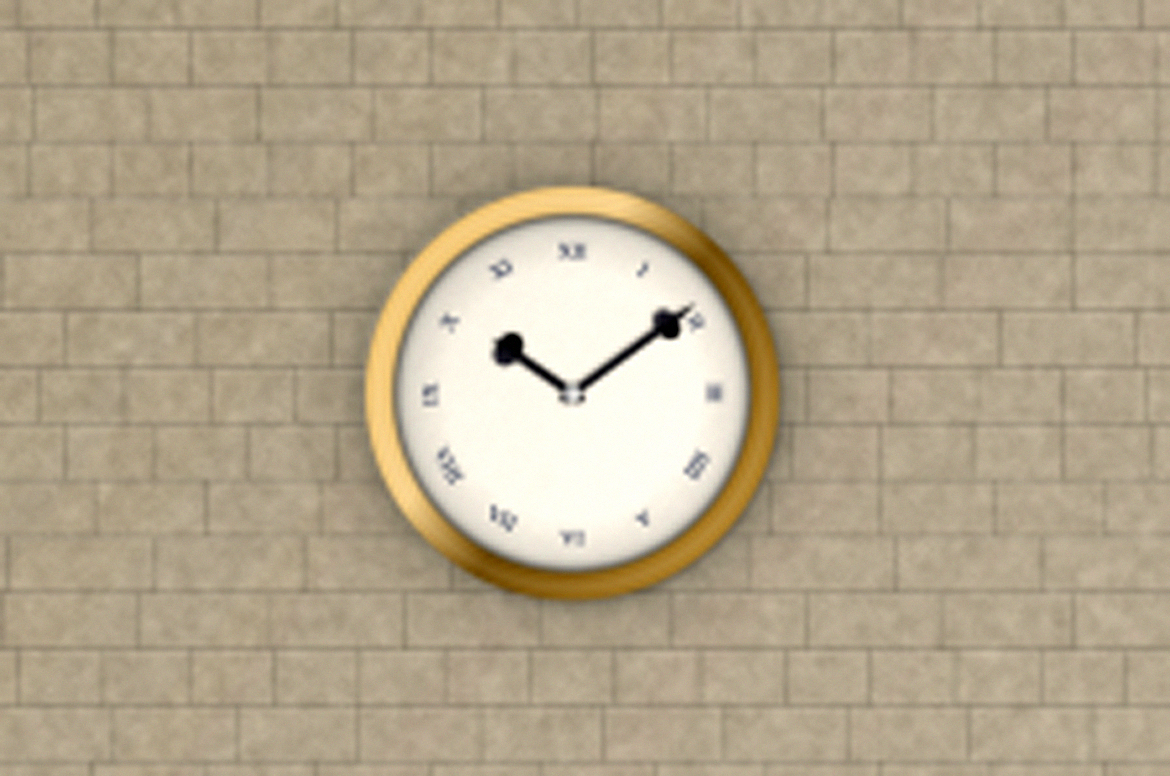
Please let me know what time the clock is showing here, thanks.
10:09
